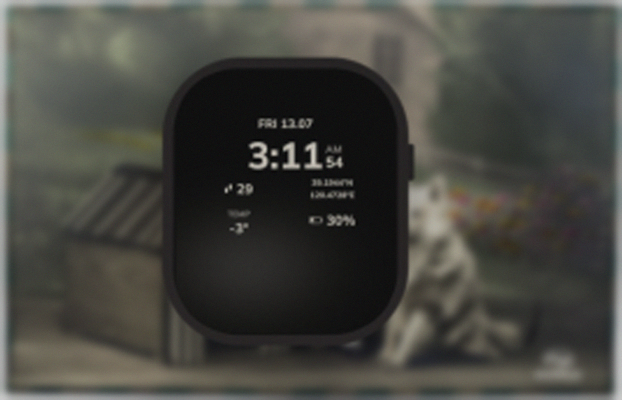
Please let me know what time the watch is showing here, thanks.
3:11
